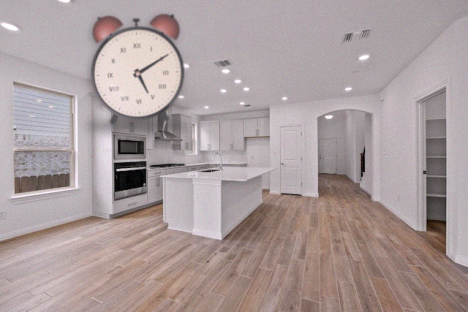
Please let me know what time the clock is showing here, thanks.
5:10
